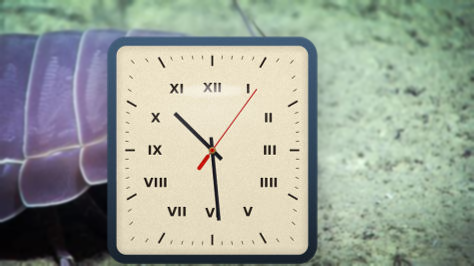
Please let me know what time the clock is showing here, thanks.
10:29:06
